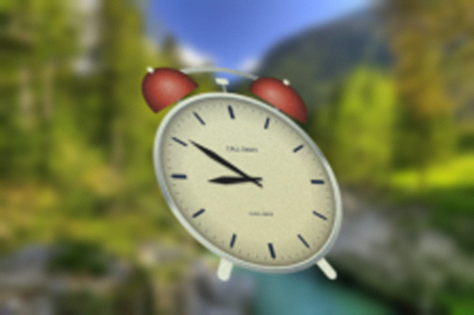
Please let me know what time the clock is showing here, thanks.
8:51
